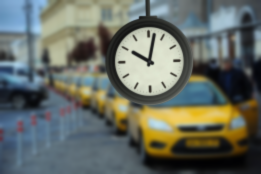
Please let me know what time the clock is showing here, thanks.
10:02
